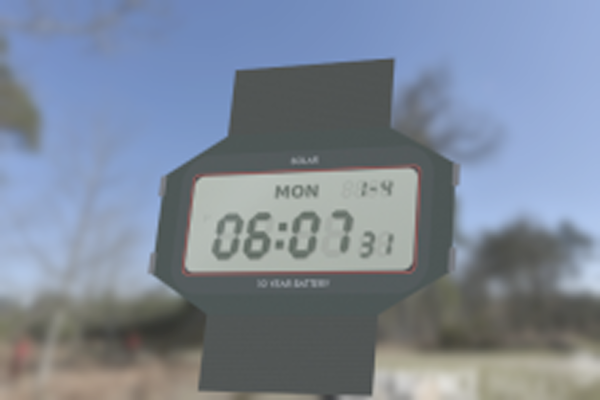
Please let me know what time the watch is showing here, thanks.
6:07:31
